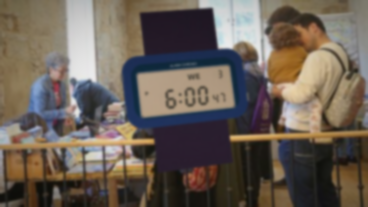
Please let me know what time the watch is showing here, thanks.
6:00
